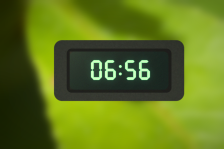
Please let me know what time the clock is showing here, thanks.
6:56
